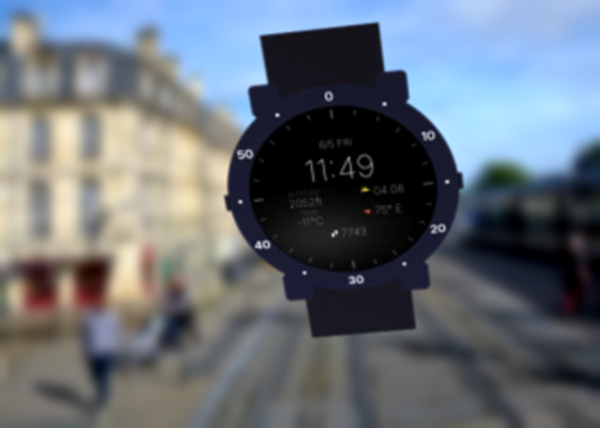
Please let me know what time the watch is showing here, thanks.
11:49
